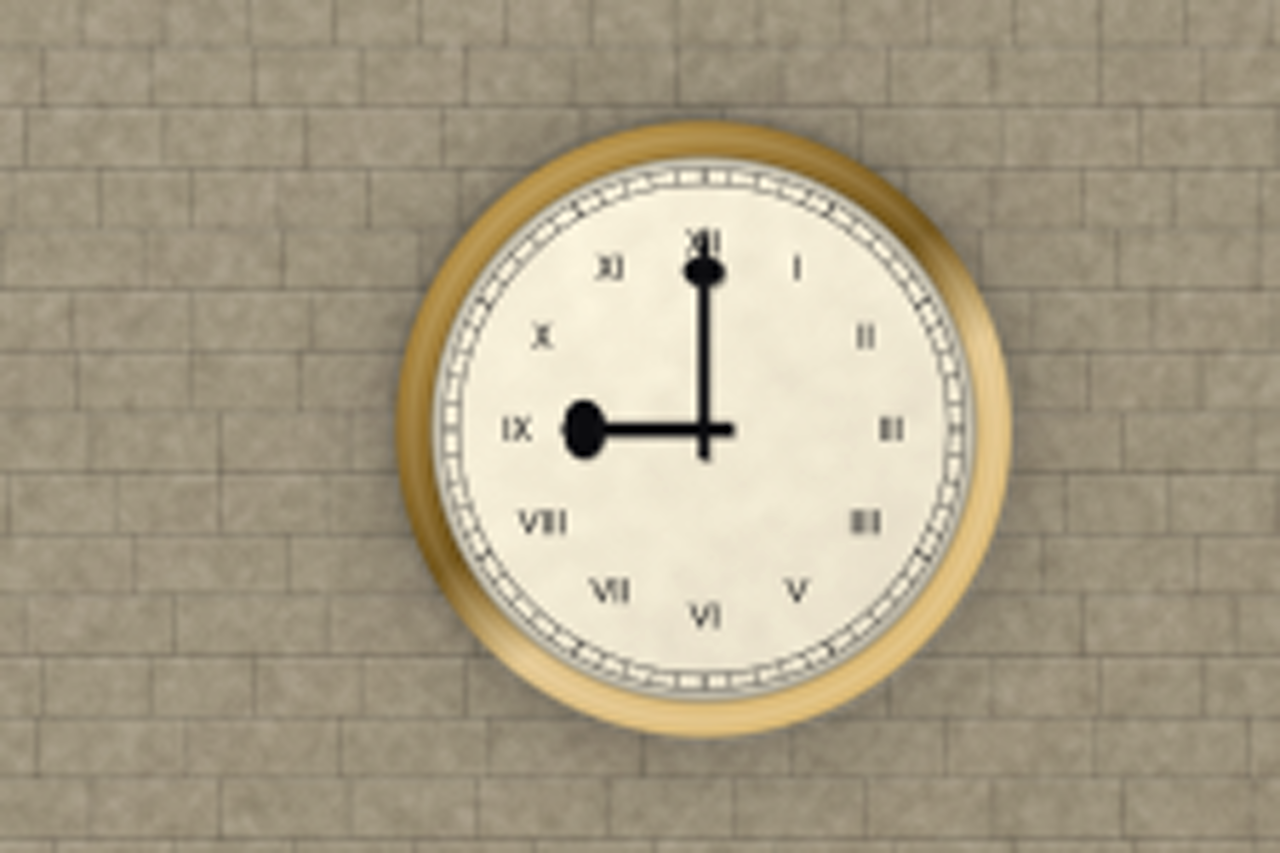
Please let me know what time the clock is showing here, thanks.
9:00
